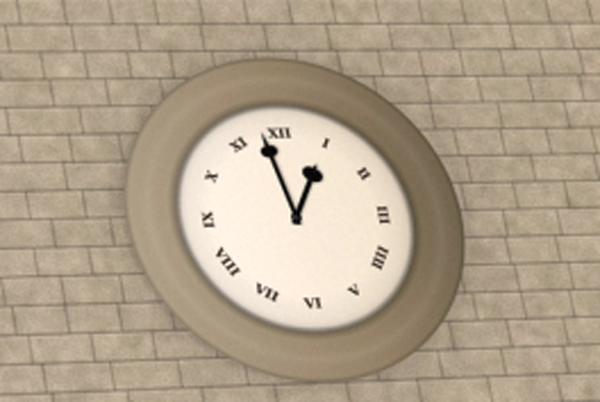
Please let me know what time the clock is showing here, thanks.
12:58
